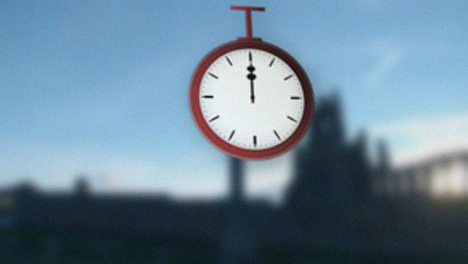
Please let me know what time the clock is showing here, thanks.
12:00
